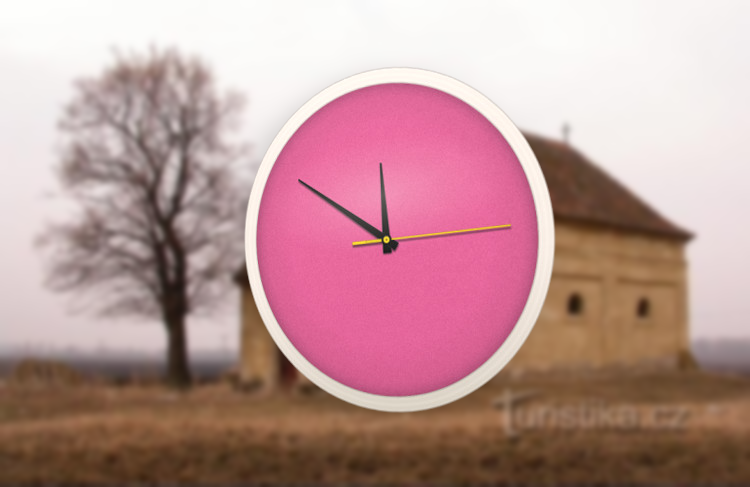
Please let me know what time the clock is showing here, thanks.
11:50:14
